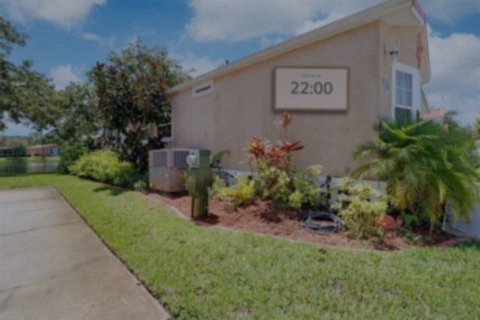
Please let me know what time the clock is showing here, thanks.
22:00
